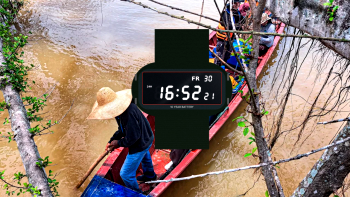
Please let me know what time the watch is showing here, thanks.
16:52:21
